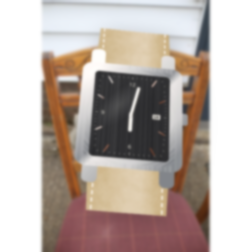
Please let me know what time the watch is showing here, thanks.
6:02
